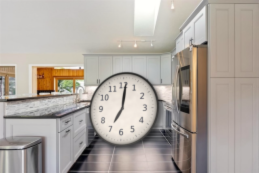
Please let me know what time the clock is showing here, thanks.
7:01
